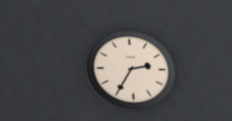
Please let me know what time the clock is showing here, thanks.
2:35
